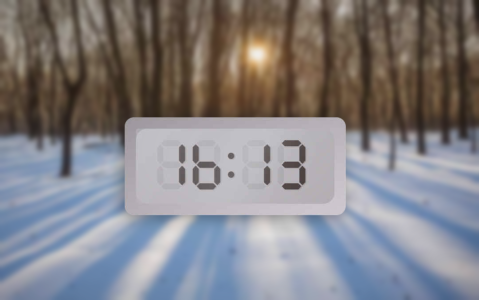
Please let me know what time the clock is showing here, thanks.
16:13
